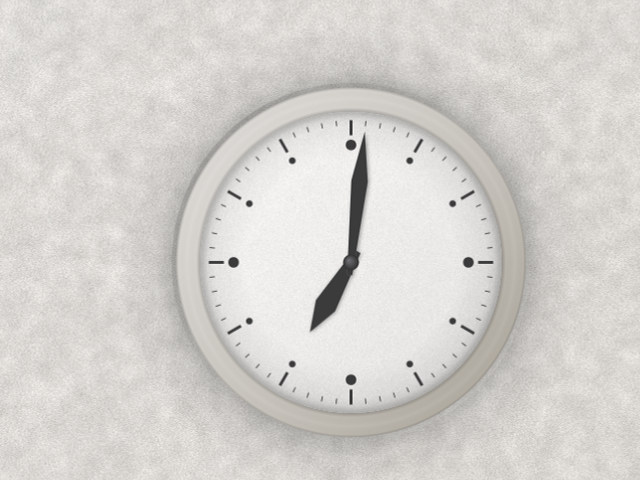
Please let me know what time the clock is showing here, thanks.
7:01
